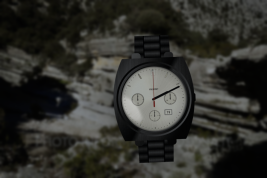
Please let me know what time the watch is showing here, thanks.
2:11
